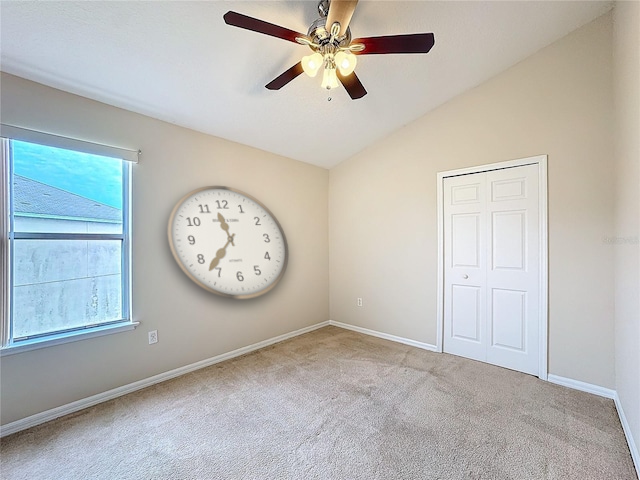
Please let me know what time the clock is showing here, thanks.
11:37
